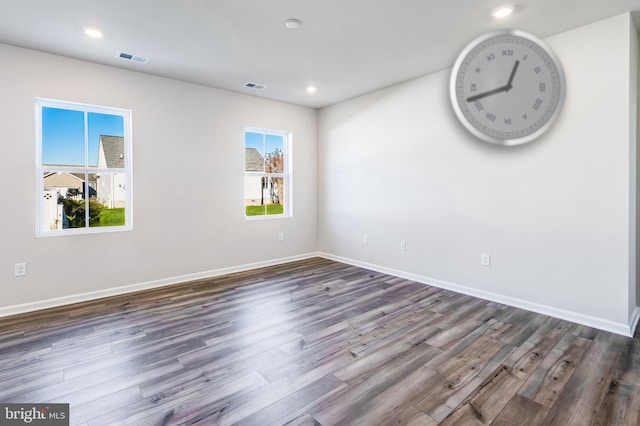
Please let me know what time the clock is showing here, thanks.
12:42
